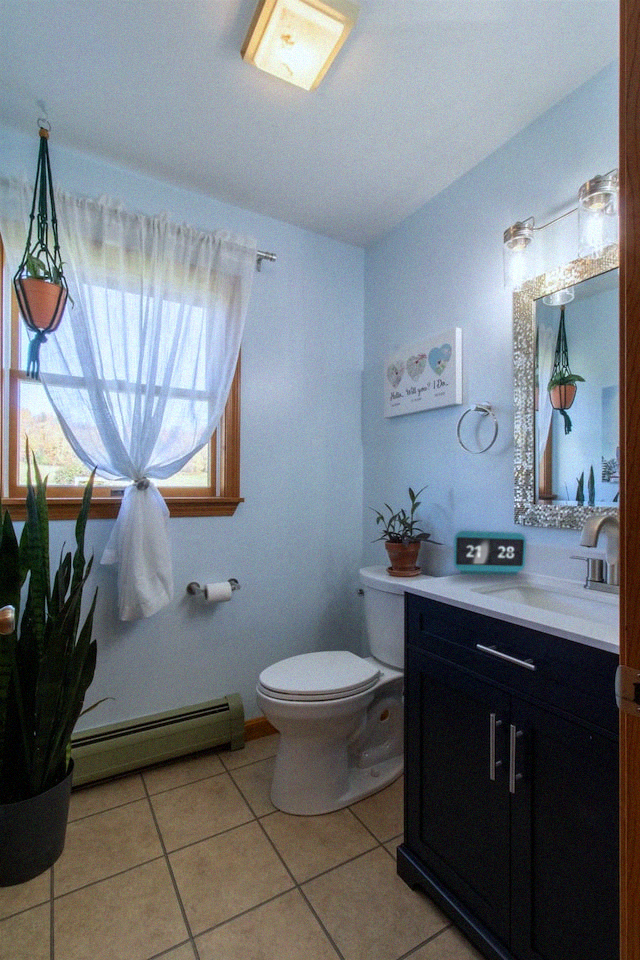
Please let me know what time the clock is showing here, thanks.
21:28
